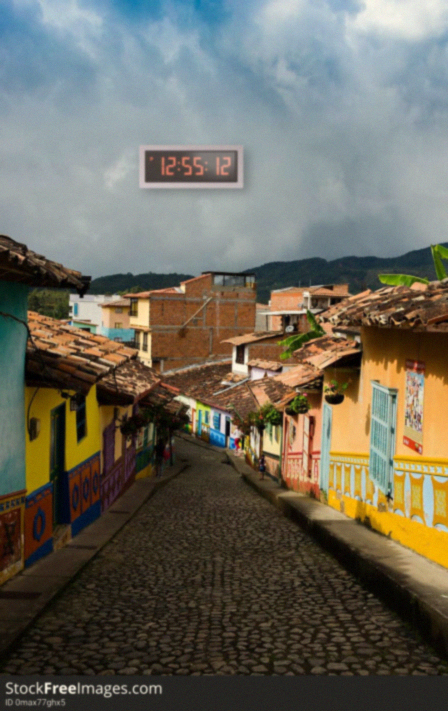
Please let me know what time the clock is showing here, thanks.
12:55:12
